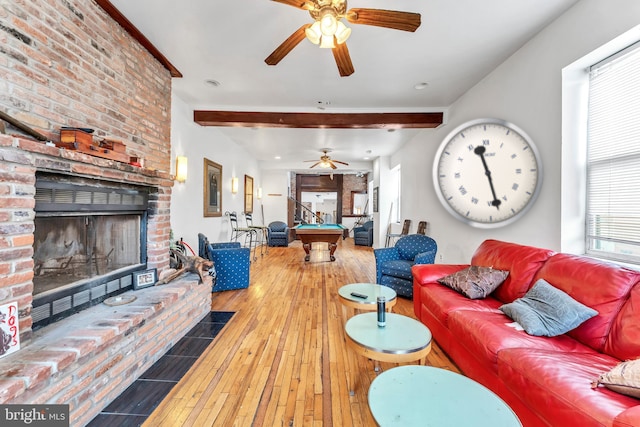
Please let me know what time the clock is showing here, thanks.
11:28
